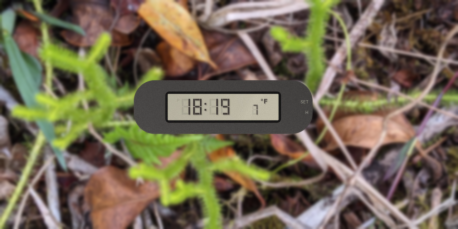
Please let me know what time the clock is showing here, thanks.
18:19
